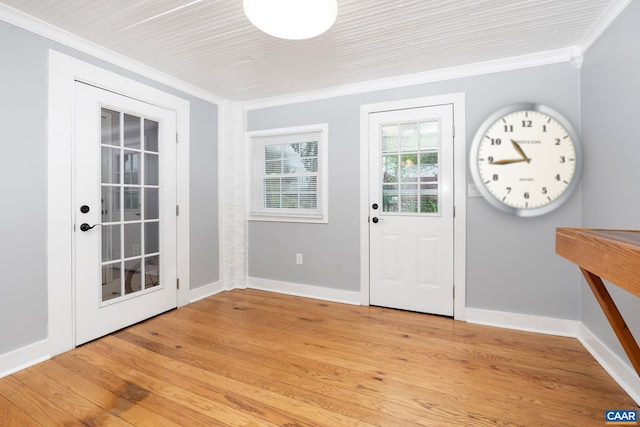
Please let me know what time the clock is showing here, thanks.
10:44
